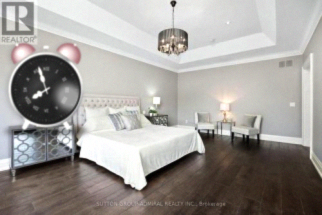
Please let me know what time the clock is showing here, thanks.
7:57
